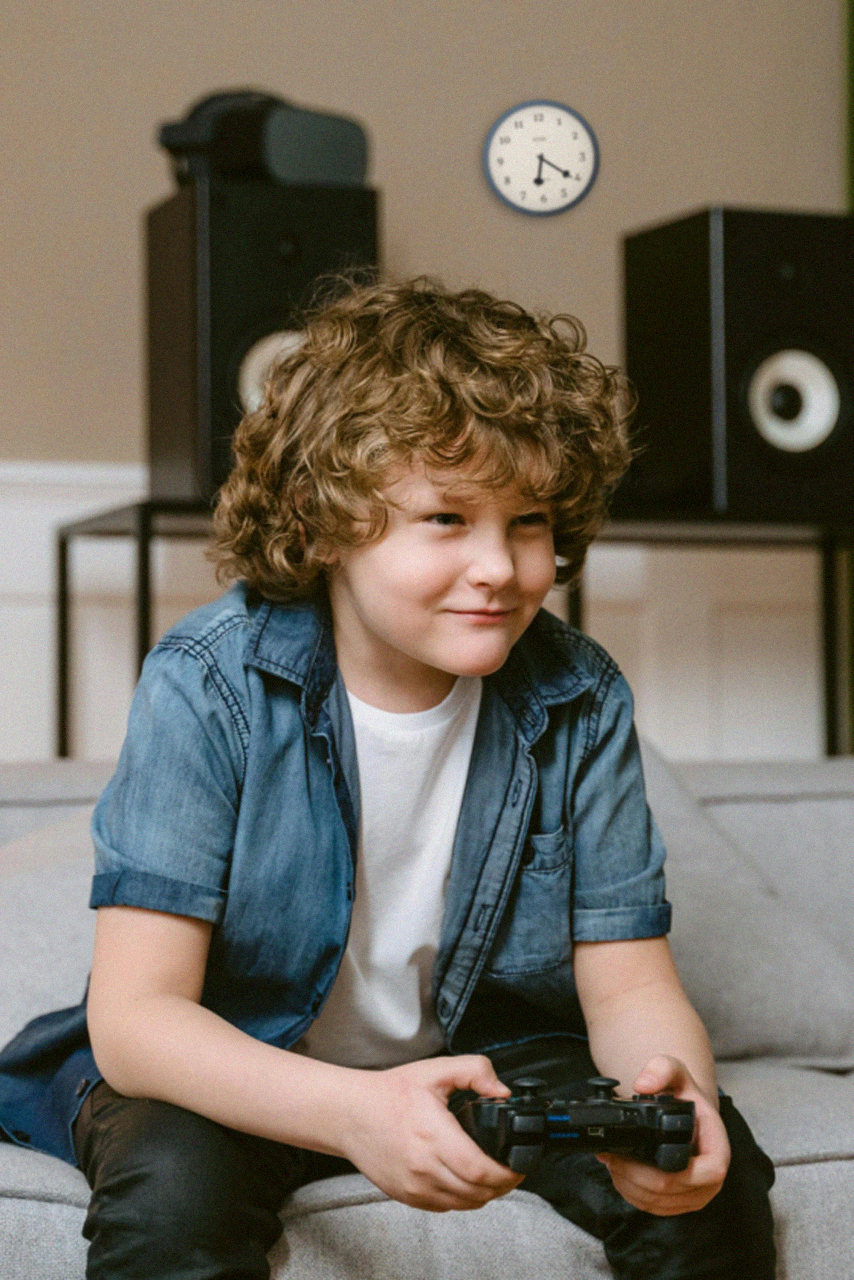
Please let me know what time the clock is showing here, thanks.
6:21
